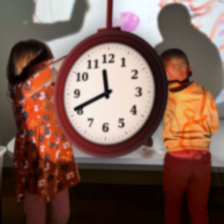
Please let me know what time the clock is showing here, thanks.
11:41
